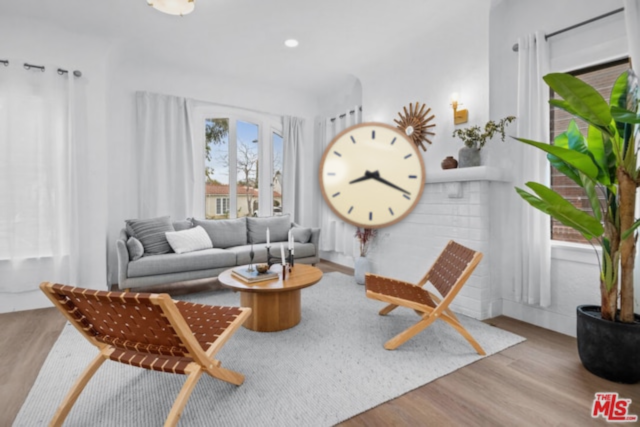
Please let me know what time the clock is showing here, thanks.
8:19
